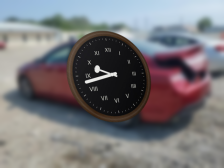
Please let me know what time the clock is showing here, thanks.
9:43
